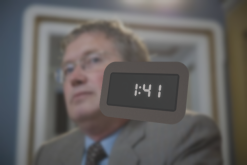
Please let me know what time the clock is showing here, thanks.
1:41
